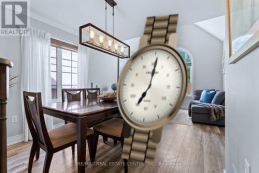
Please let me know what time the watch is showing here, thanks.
7:01
